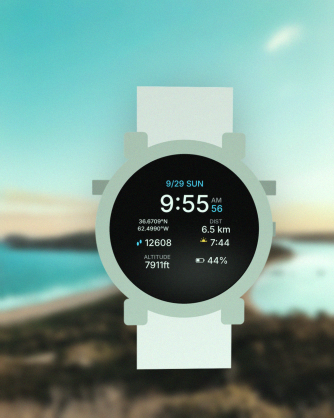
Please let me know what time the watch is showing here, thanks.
9:55:56
